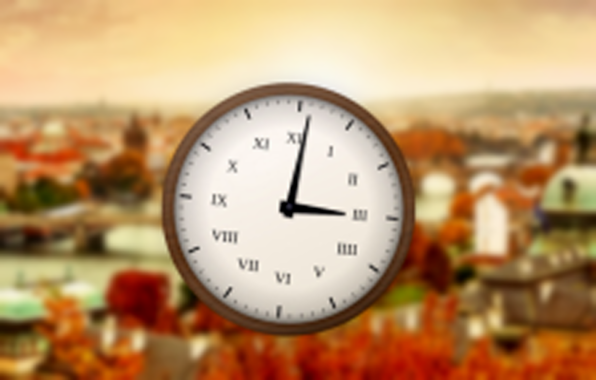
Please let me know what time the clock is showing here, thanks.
3:01
